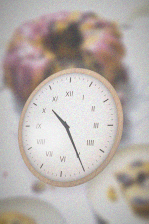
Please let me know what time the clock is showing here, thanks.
10:25
